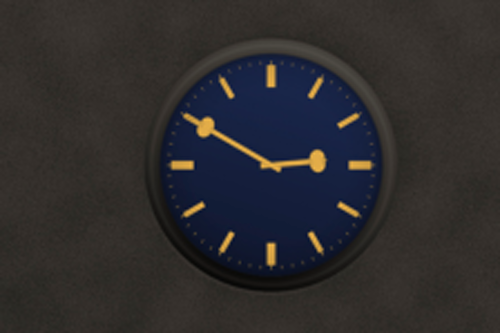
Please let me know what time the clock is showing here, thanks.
2:50
